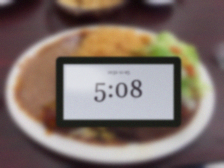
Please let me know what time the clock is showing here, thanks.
5:08
